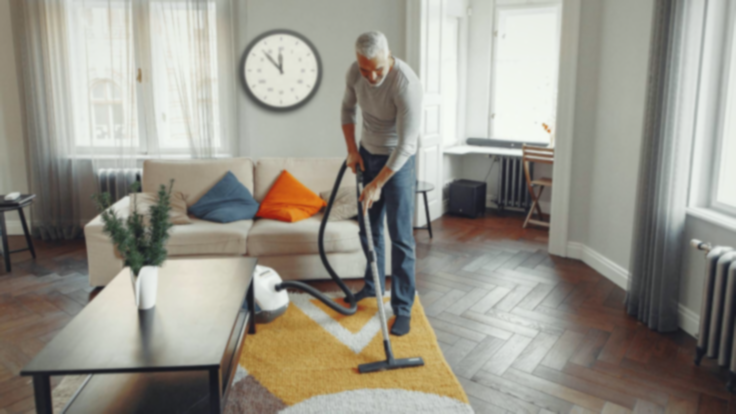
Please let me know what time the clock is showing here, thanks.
11:53
